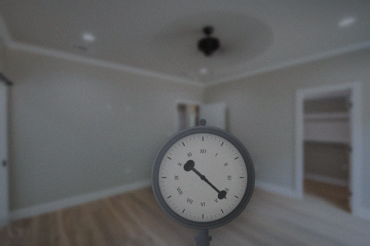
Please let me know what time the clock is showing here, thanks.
10:22
